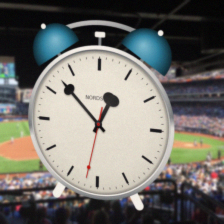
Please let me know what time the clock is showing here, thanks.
12:52:32
